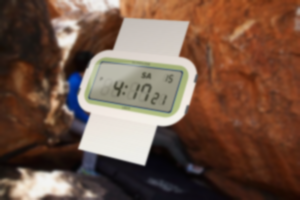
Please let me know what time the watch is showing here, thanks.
4:17:21
